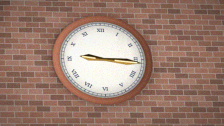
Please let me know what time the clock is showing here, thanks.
9:16
